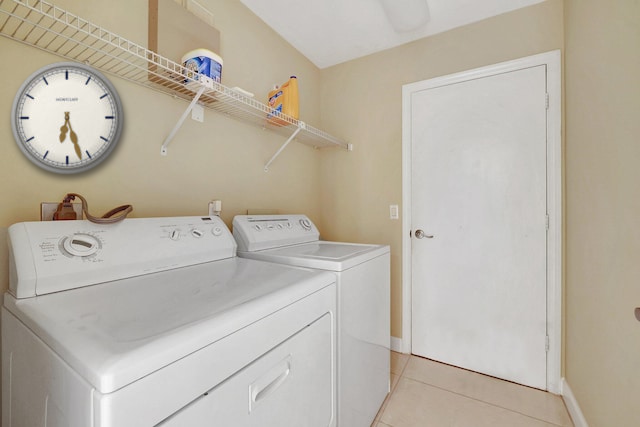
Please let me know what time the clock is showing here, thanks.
6:27
